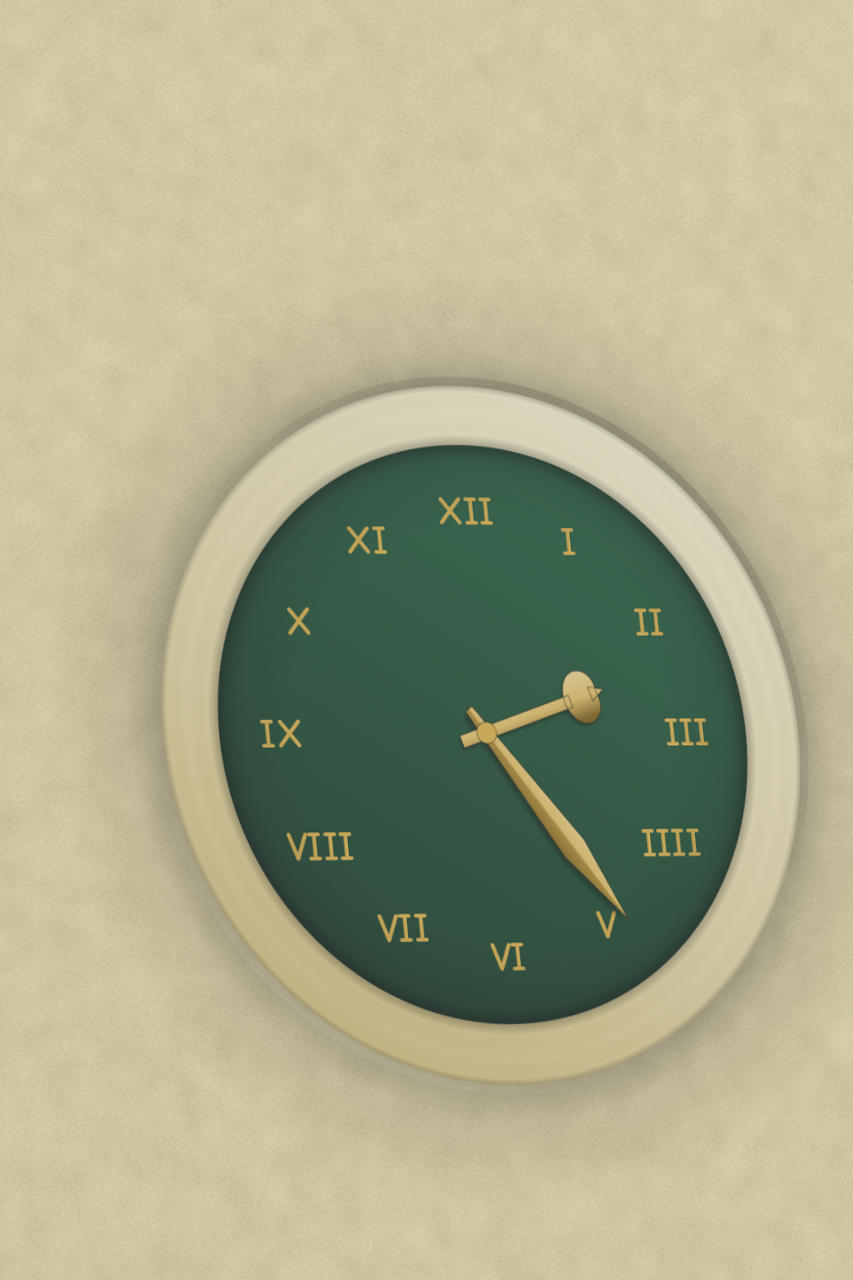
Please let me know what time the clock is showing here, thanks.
2:24
